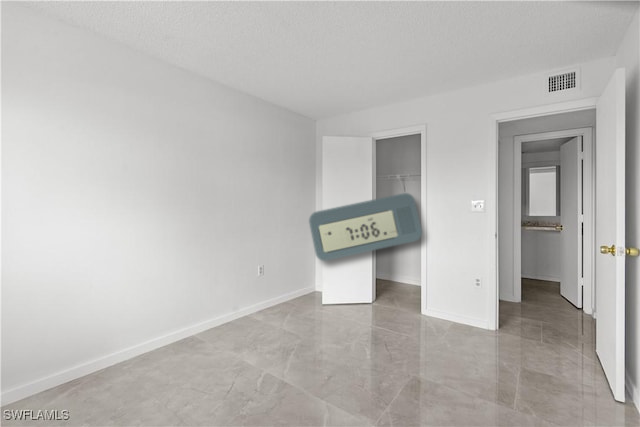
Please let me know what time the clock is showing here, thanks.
7:06
